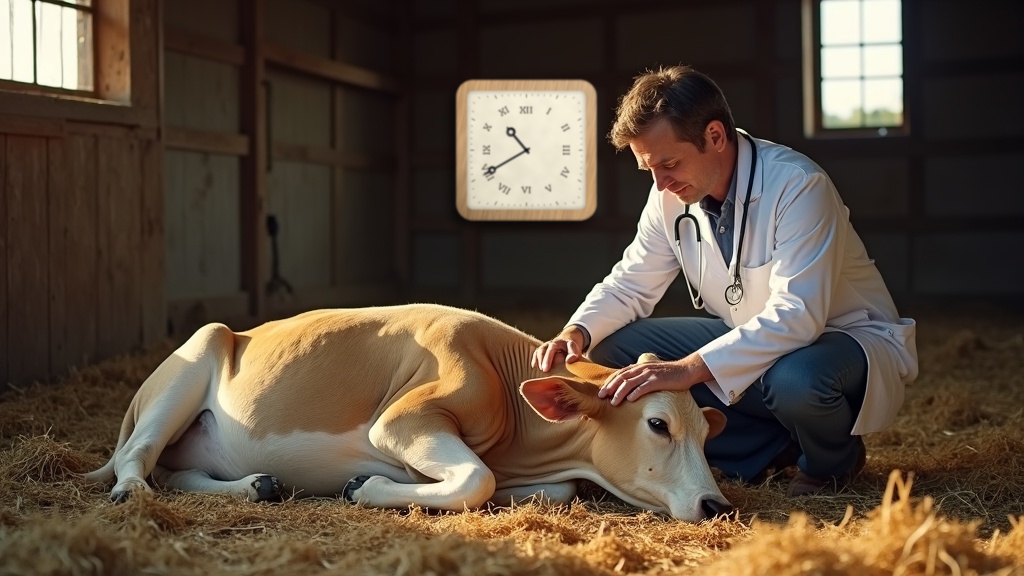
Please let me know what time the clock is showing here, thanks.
10:40
